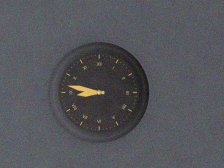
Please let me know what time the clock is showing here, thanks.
8:47
